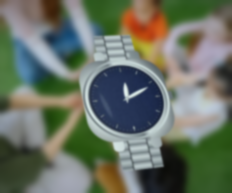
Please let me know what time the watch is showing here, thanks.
12:11
